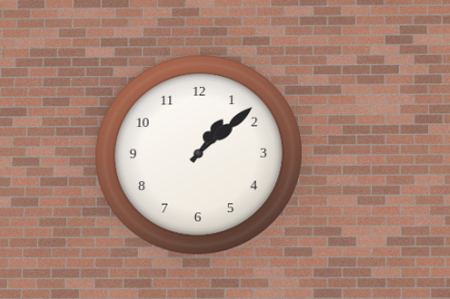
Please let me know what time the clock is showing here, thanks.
1:08
